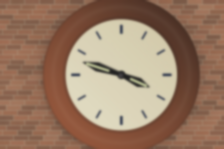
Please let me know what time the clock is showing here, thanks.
3:48
